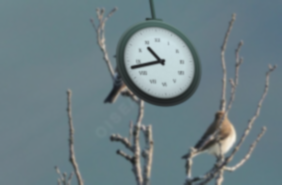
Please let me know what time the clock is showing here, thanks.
10:43
